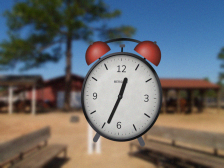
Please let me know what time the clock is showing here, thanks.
12:34
